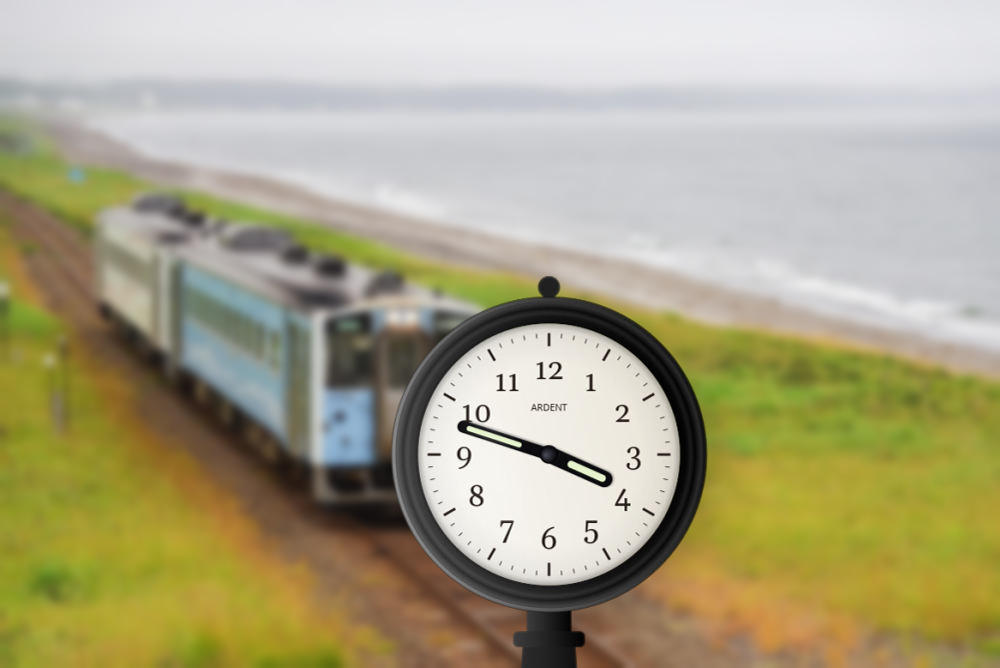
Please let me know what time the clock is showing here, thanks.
3:48
